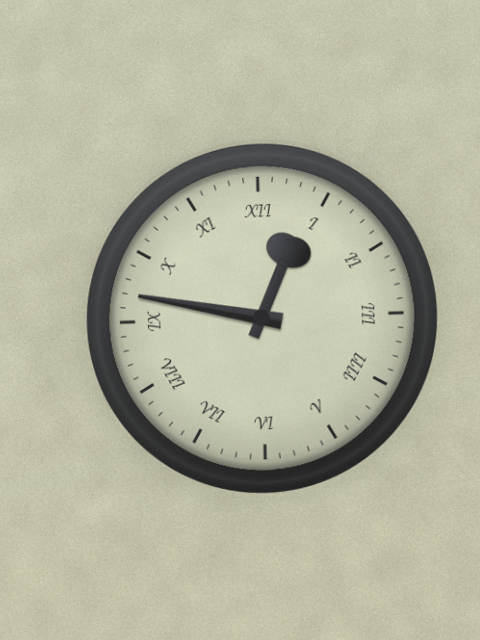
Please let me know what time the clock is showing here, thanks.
12:47
